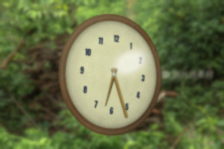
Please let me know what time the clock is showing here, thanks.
6:26
